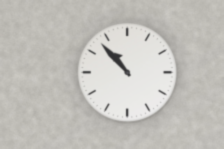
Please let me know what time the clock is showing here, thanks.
10:53
